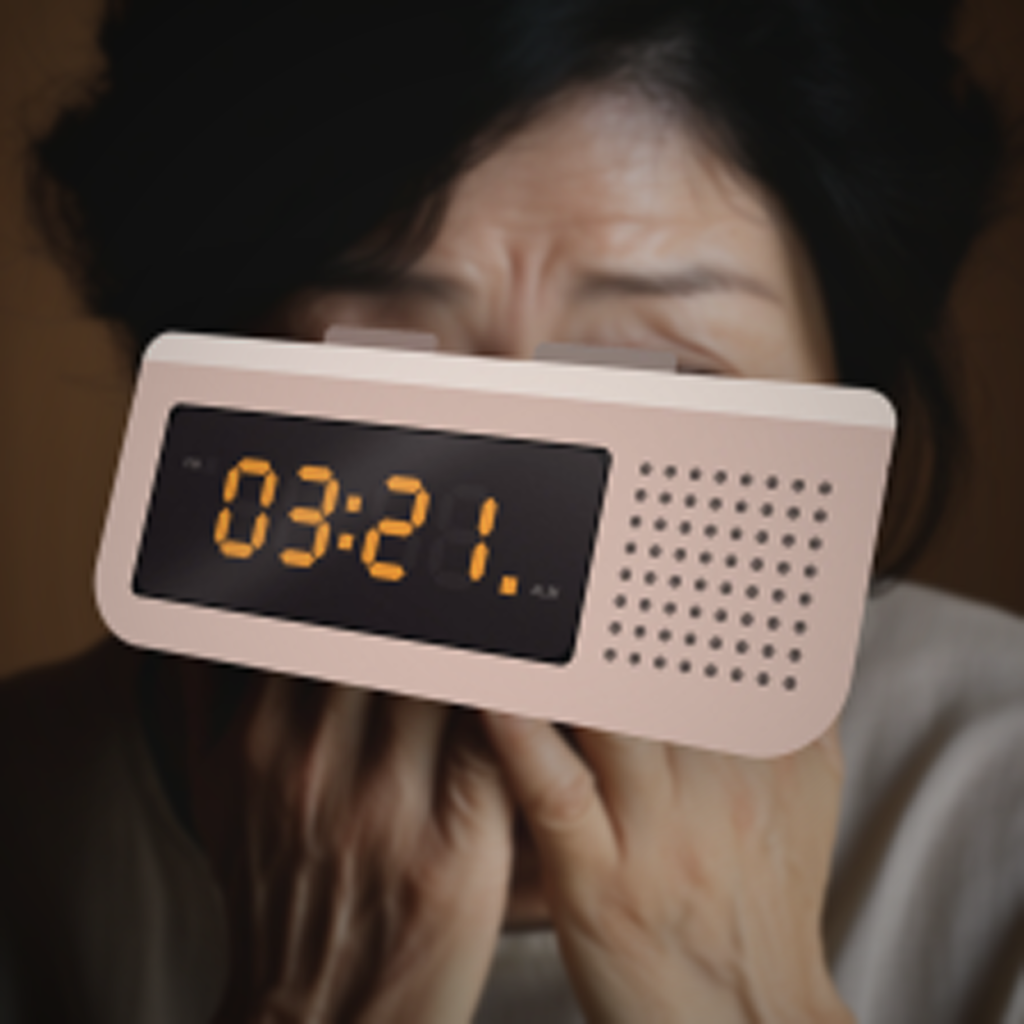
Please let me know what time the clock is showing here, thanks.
3:21
